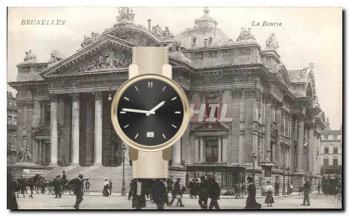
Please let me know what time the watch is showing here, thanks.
1:46
